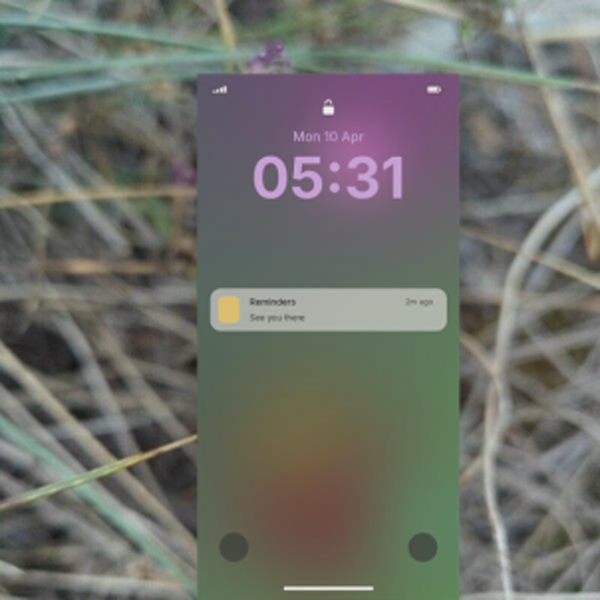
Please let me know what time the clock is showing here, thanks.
5:31
